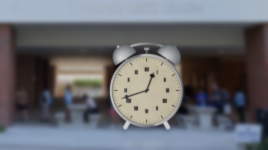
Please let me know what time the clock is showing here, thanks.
12:42
